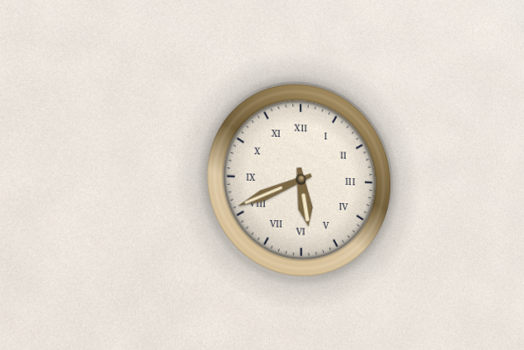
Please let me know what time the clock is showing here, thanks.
5:41
